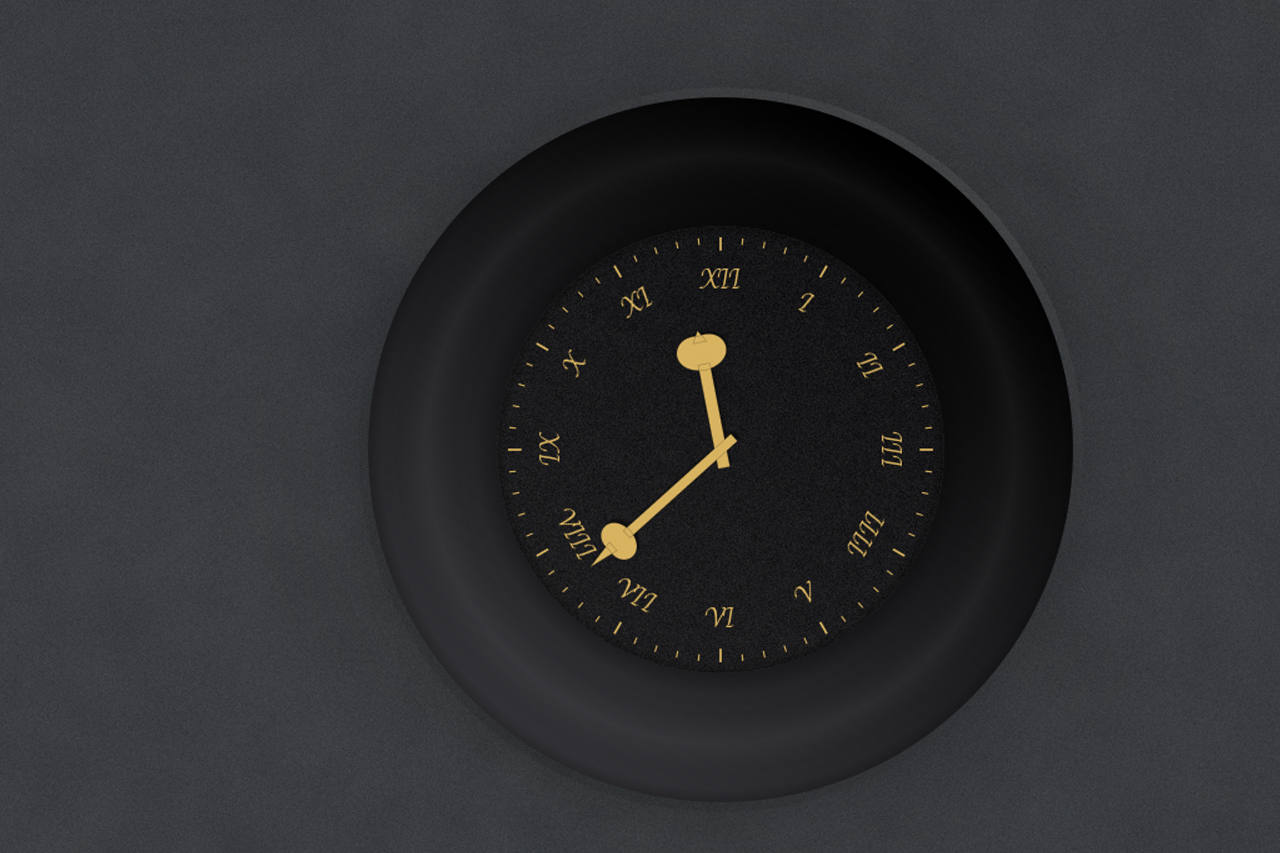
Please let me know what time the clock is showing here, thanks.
11:38
